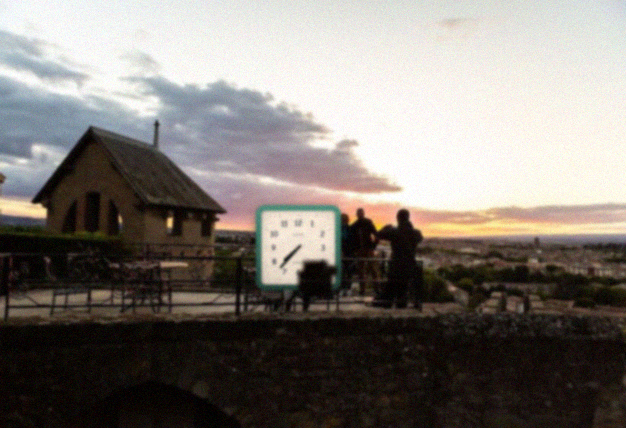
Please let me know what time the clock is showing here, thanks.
7:37
